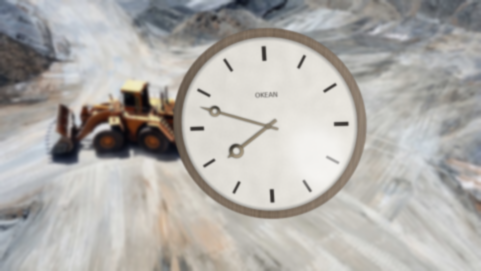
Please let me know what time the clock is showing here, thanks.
7:48
